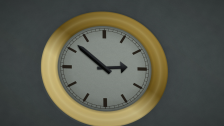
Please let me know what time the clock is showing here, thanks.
2:52
